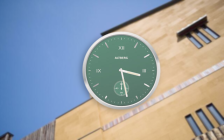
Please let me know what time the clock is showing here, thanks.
3:28
